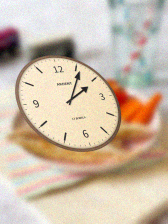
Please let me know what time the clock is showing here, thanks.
2:06
